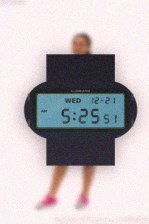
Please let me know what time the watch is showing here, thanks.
5:25:51
